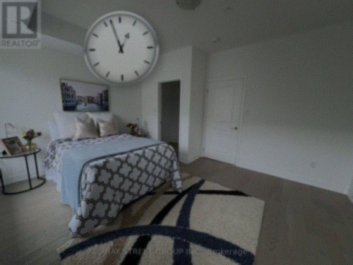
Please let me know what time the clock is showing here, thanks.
12:57
